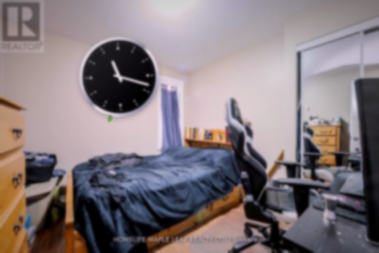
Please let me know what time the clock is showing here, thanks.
11:18
